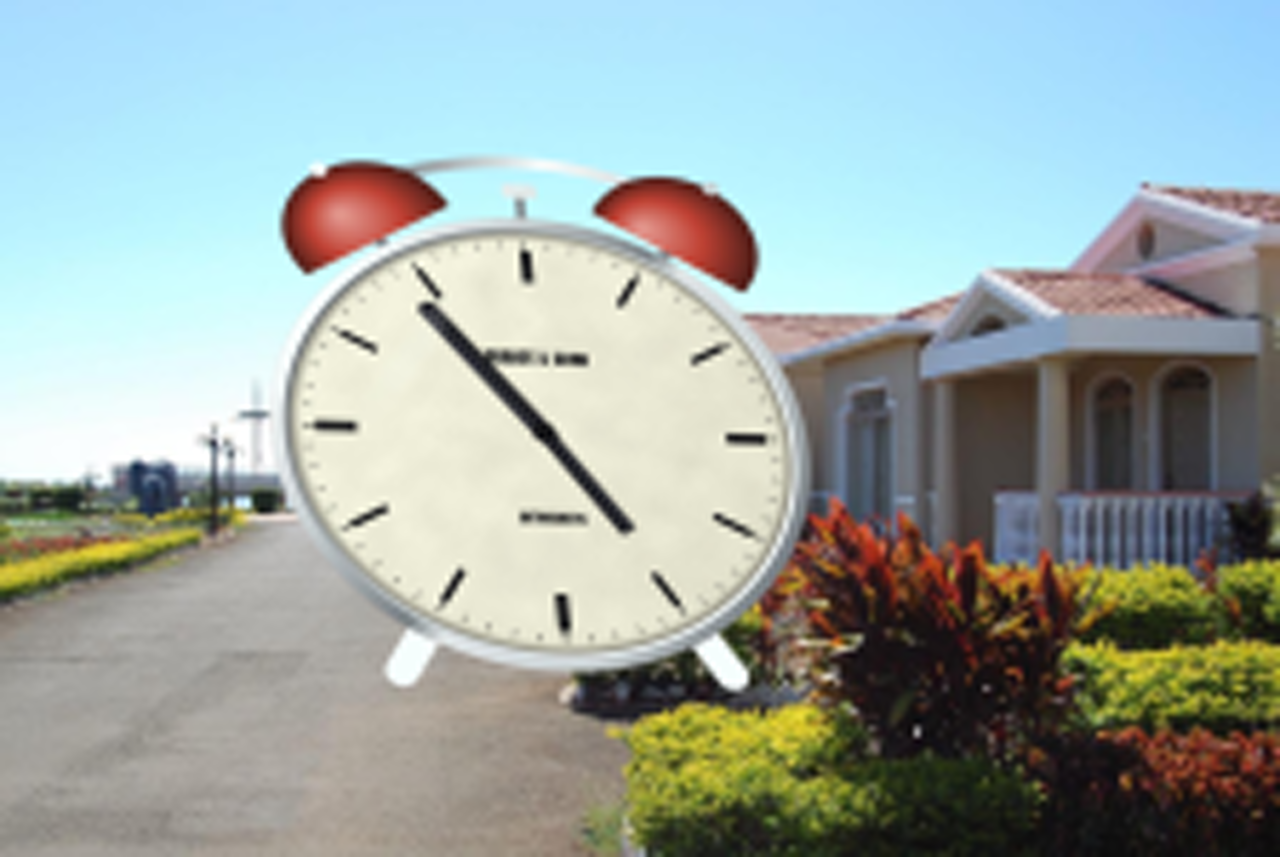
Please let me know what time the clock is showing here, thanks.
4:54
